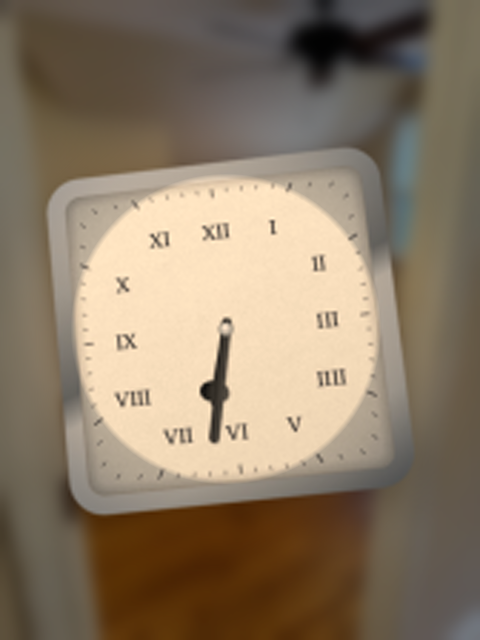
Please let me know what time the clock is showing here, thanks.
6:32
